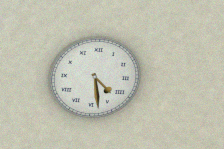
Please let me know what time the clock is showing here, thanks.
4:28
